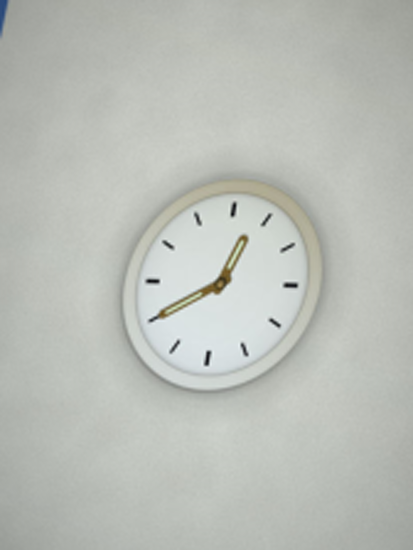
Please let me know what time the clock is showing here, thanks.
12:40
